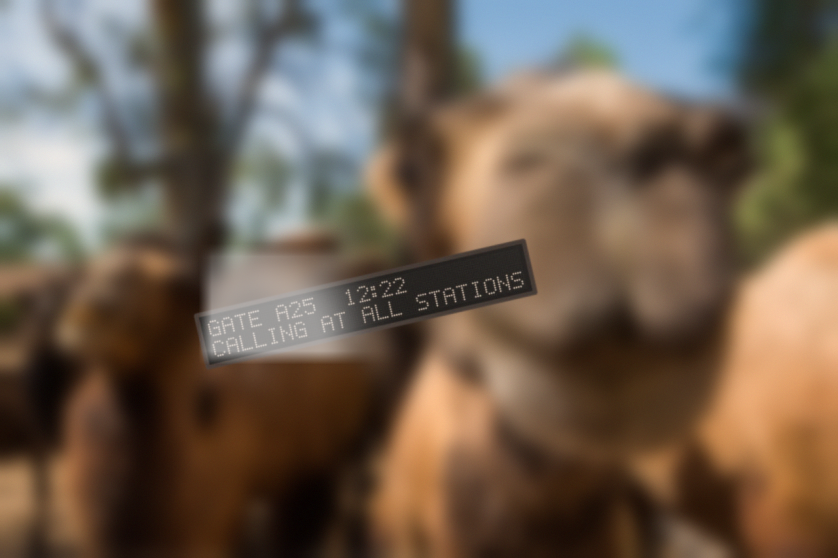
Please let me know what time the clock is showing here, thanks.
12:22
